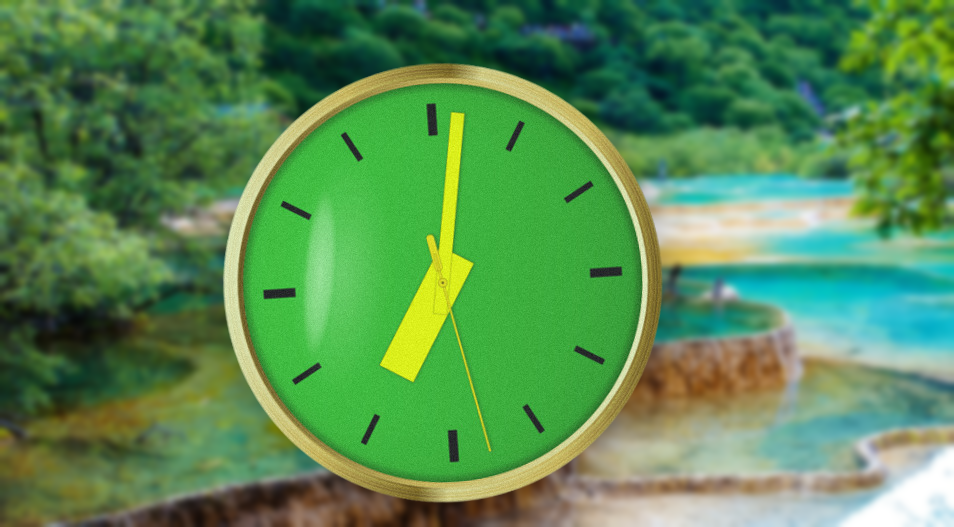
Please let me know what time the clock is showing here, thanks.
7:01:28
